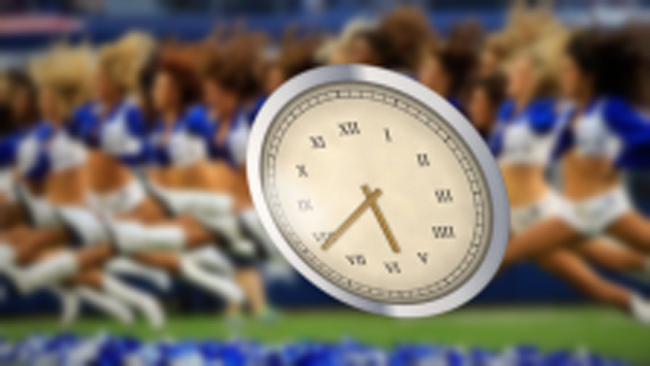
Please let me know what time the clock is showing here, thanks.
5:39
